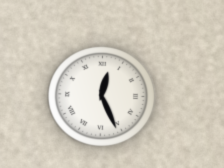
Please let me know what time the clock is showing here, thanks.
12:26
